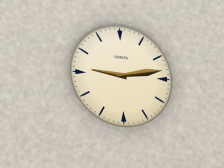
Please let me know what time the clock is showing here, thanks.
9:13
